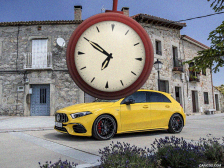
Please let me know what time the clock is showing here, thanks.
6:50
